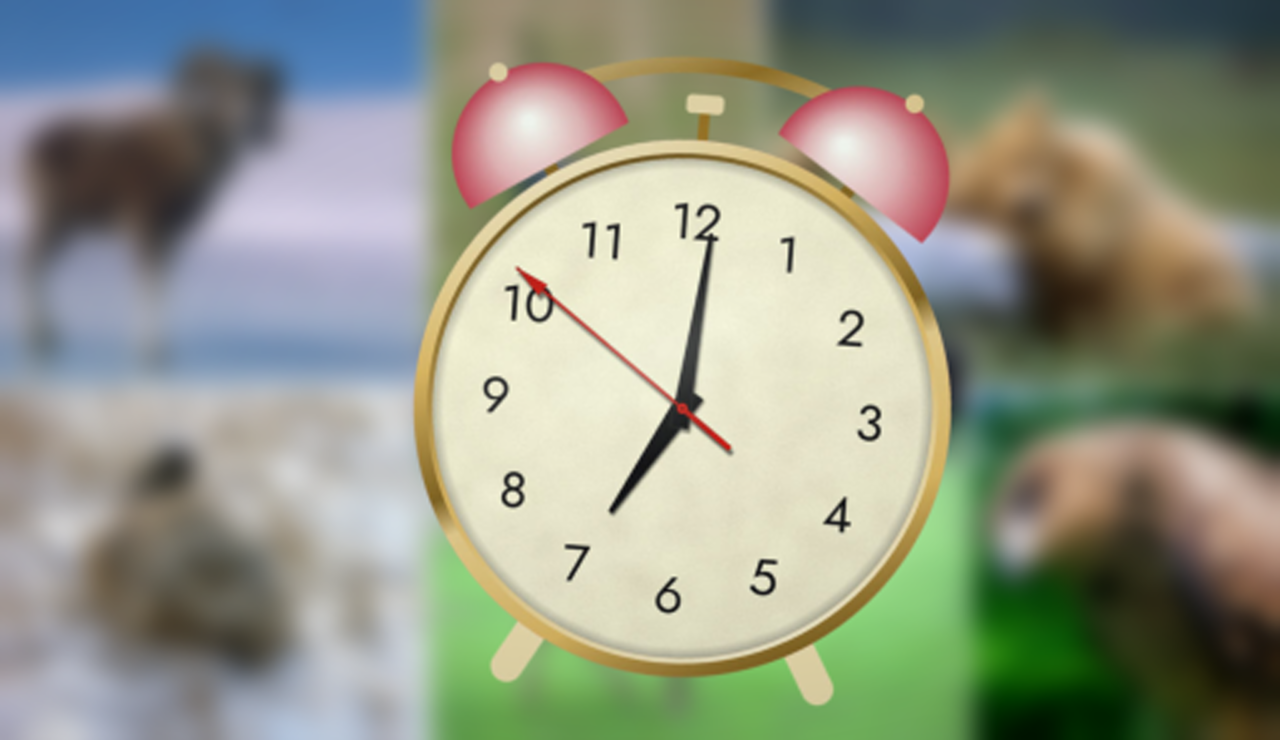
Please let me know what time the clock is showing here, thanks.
7:00:51
